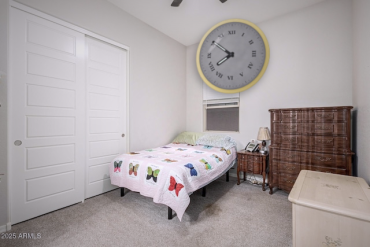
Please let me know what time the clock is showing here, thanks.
7:51
